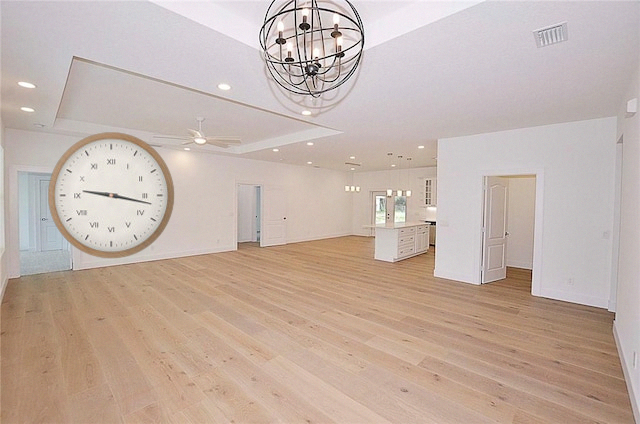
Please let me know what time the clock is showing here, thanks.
9:17
